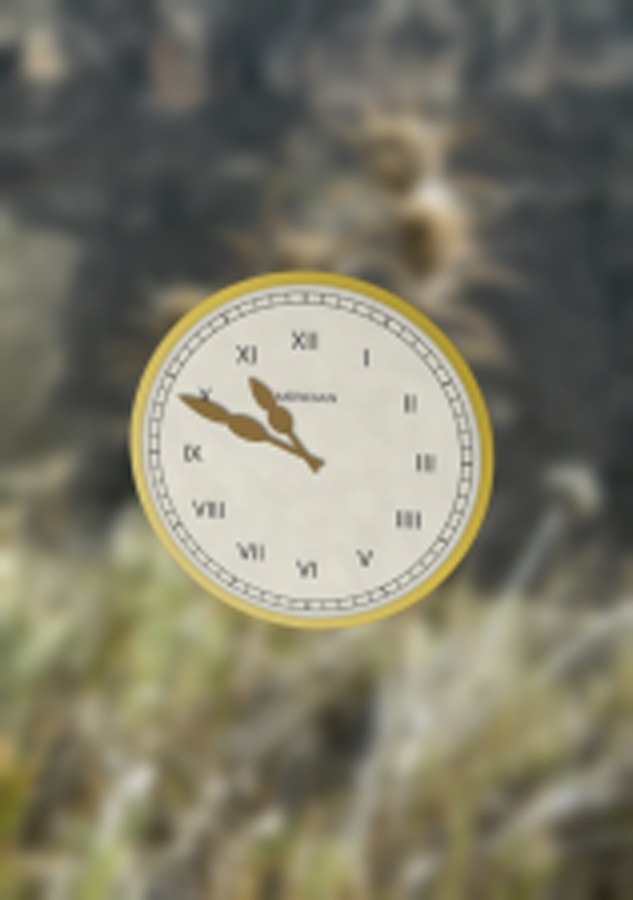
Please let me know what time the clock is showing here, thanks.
10:49
